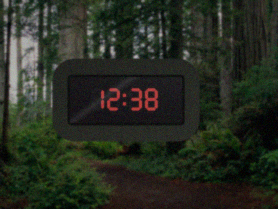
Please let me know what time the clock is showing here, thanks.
12:38
